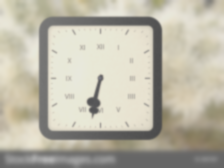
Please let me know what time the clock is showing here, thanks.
6:32
